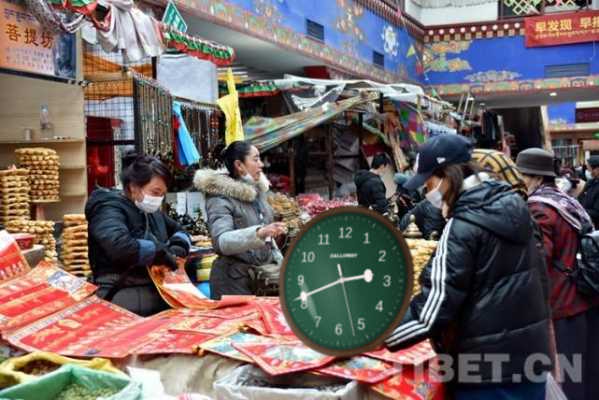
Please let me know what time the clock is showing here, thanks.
2:41:27
